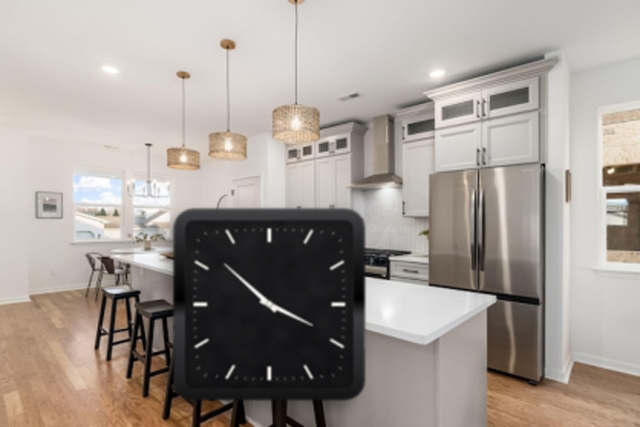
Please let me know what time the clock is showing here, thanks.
3:52
